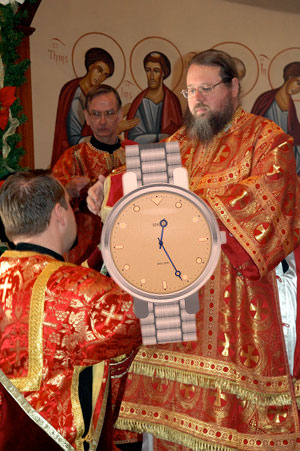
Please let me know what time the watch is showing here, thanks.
12:26
